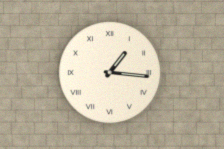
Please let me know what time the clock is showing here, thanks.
1:16
